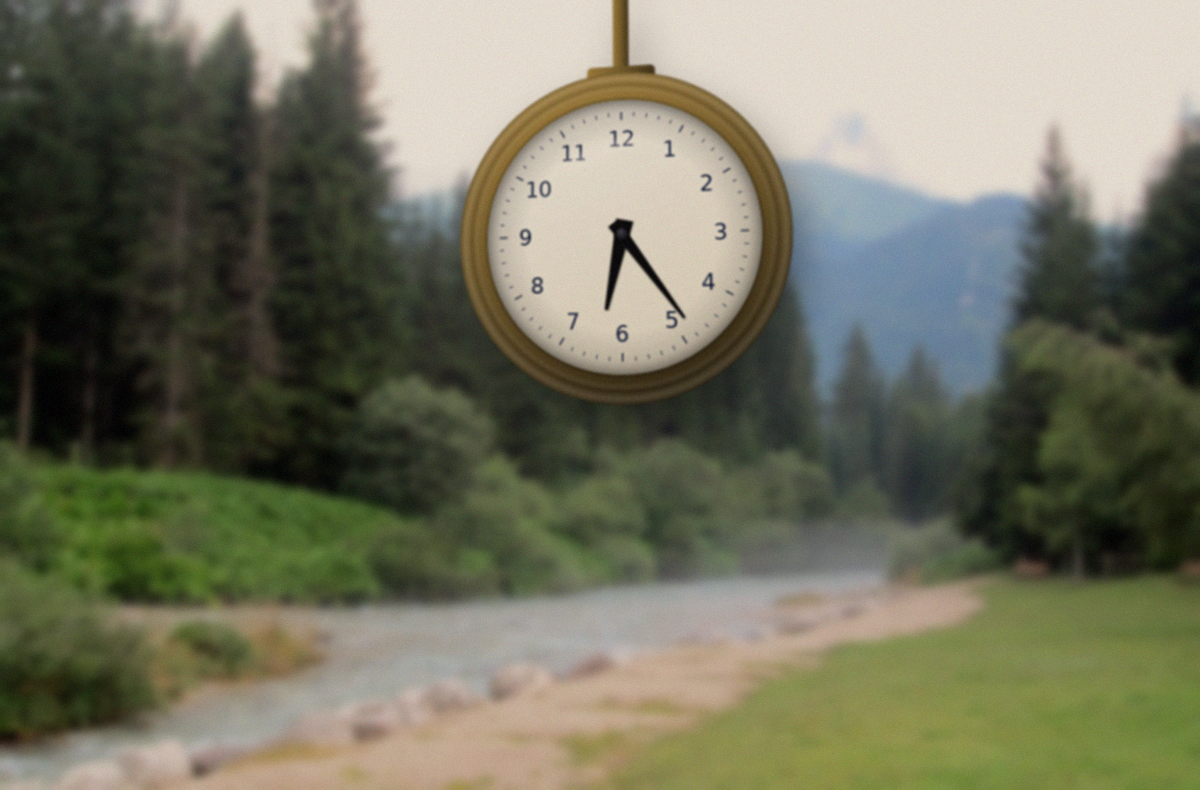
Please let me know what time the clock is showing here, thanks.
6:24
